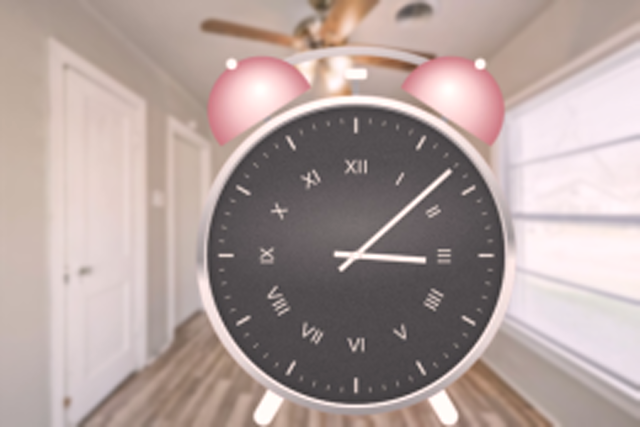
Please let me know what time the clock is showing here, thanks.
3:08
